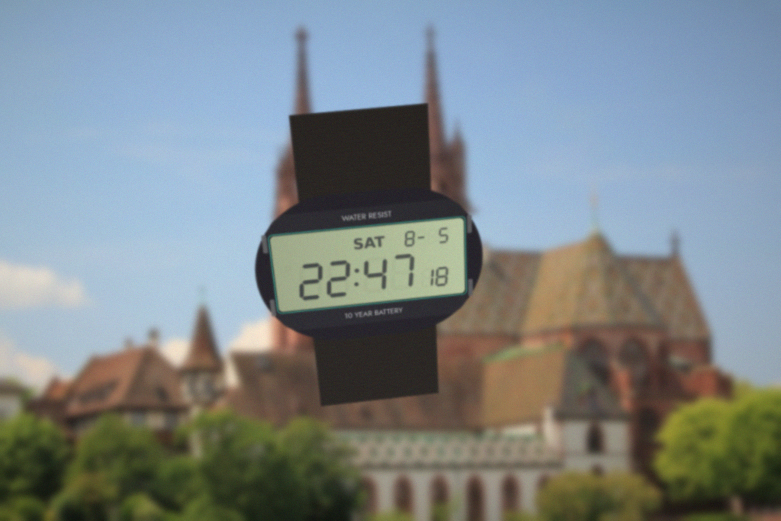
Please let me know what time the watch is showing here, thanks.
22:47:18
